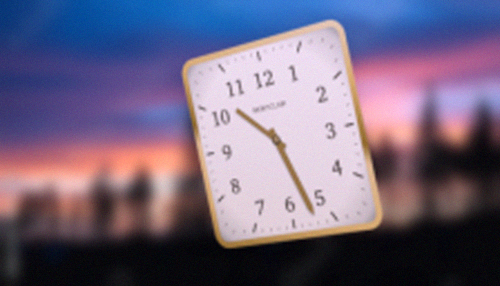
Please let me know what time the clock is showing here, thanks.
10:27
